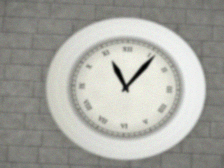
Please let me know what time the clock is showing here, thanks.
11:06
